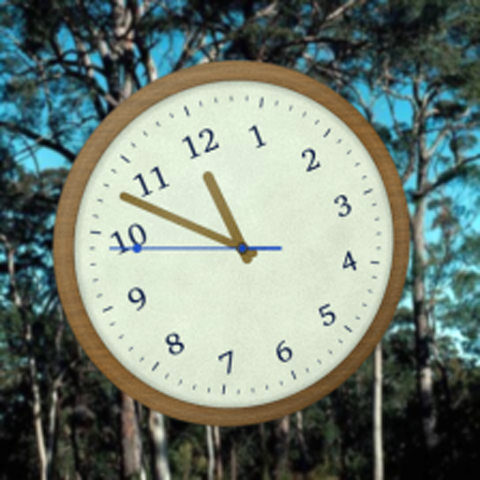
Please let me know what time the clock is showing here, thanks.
11:52:49
